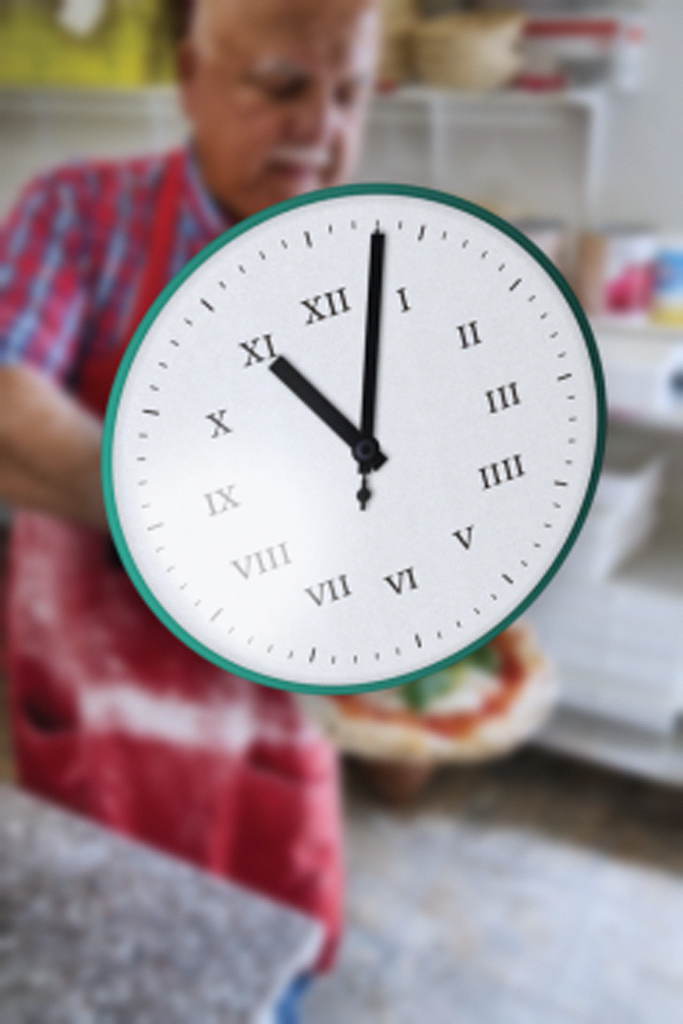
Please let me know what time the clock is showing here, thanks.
11:03:03
